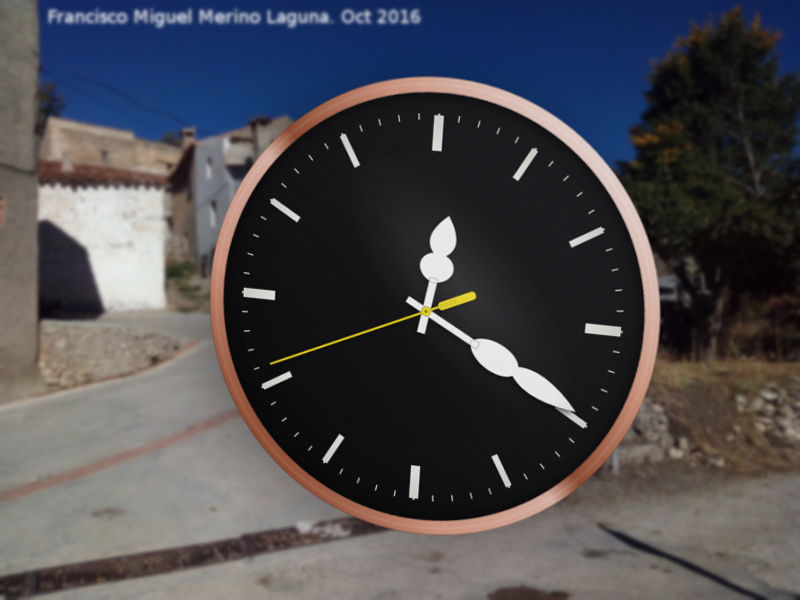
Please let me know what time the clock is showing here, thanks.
12:19:41
